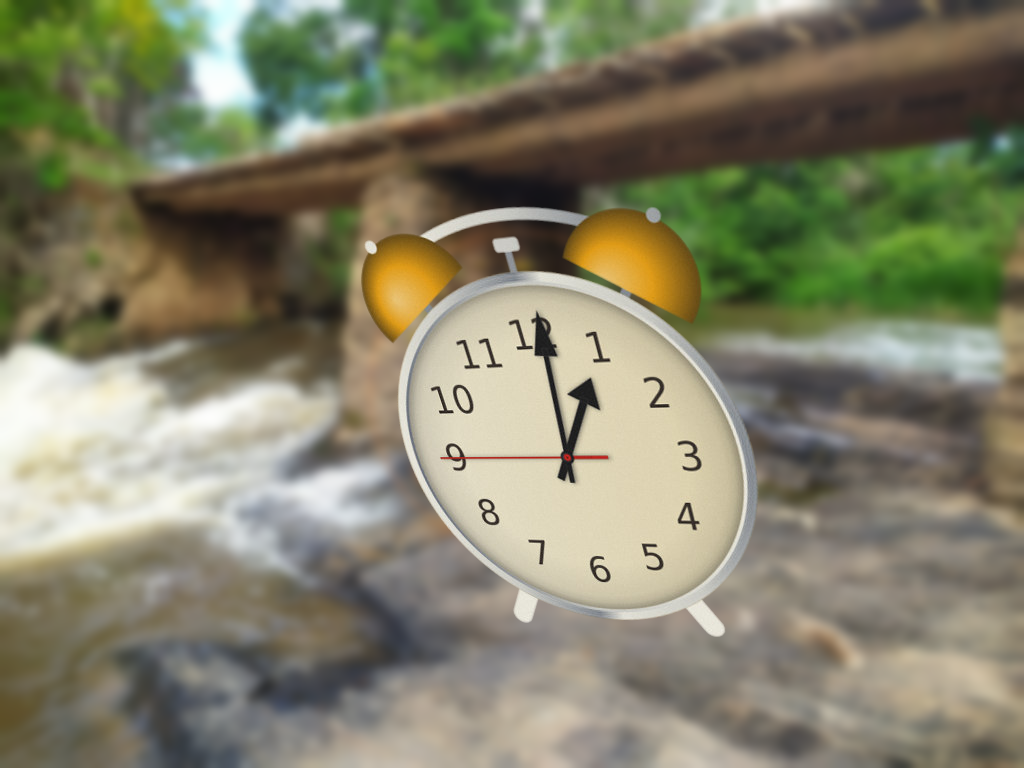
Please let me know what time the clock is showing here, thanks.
1:00:45
